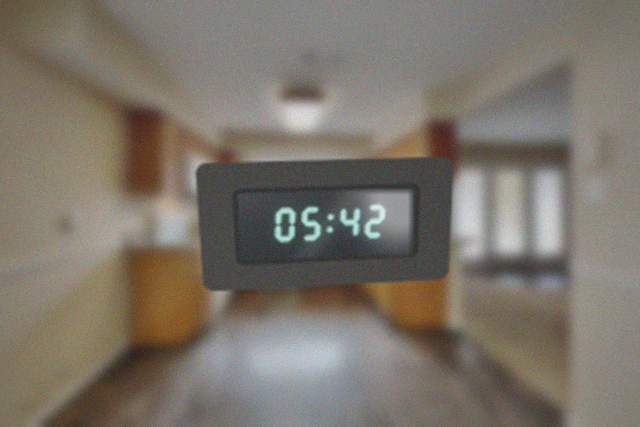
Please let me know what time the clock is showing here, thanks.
5:42
